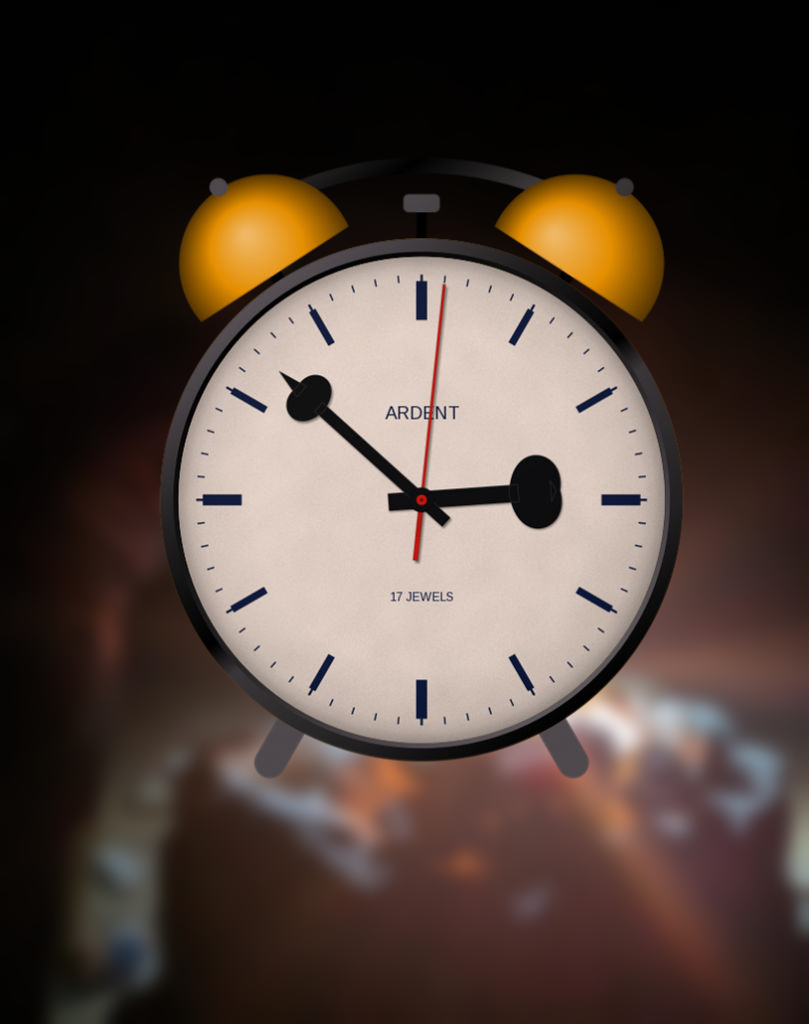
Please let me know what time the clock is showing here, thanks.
2:52:01
